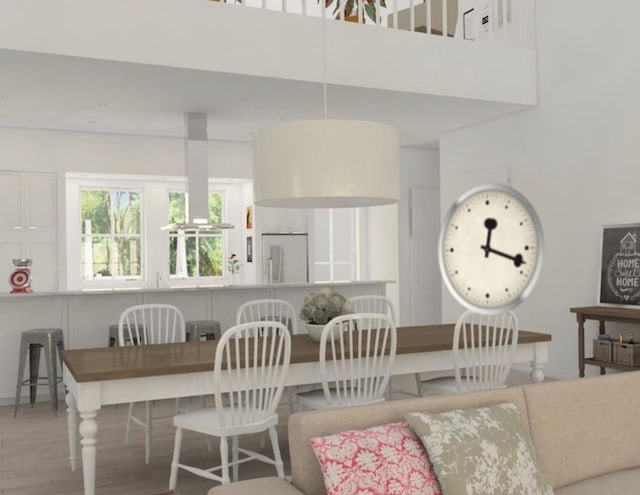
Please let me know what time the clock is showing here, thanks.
12:18
